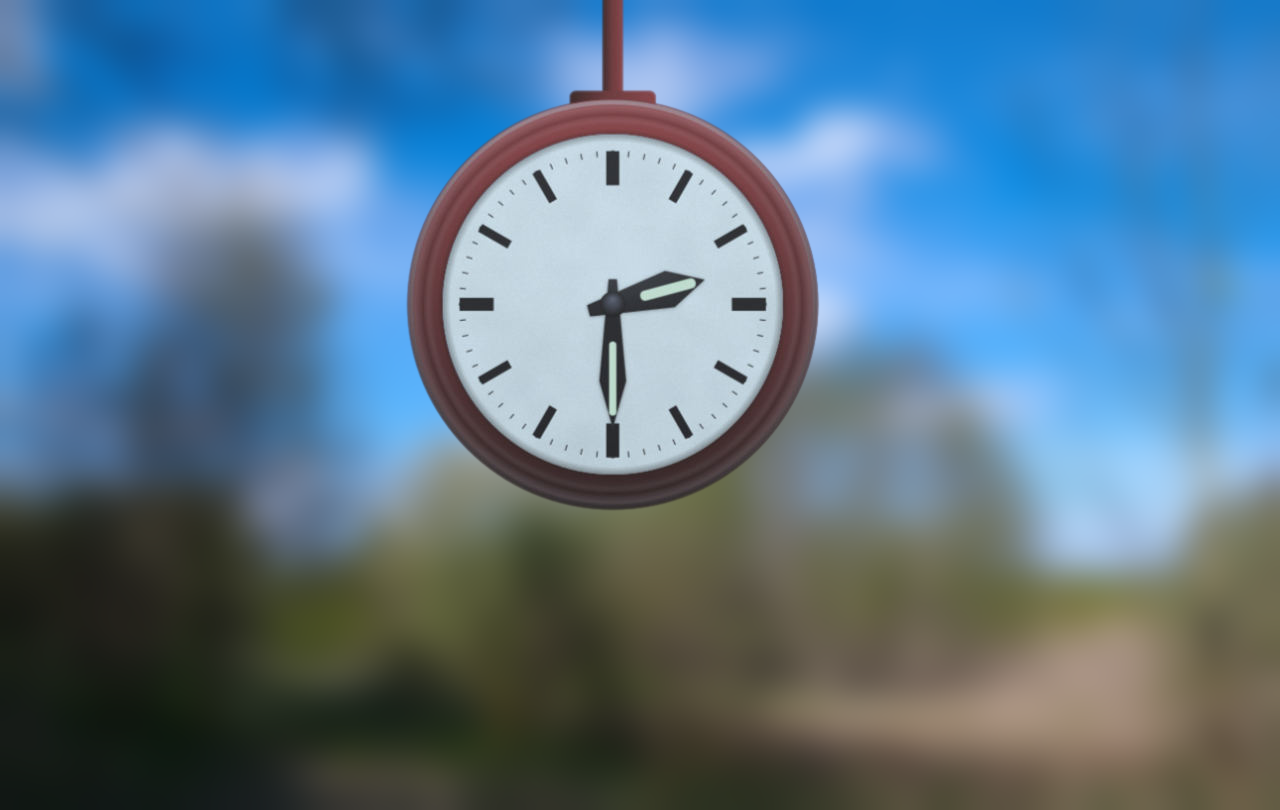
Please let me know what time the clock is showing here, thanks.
2:30
